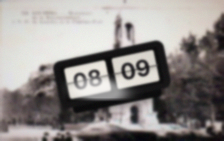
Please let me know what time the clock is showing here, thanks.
8:09
